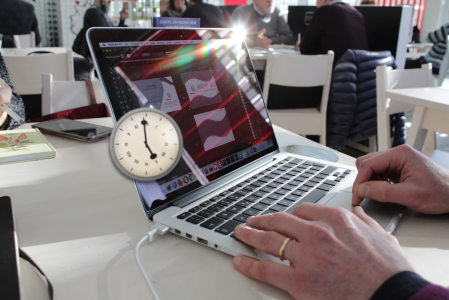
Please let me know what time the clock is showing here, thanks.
4:59
